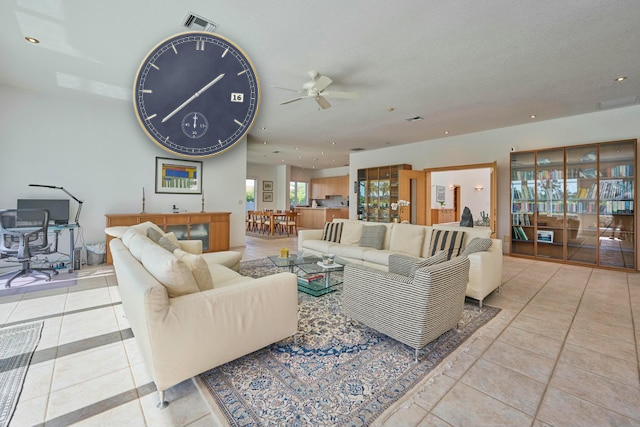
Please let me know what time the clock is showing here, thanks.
1:38
